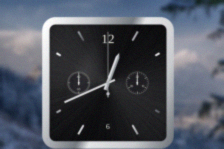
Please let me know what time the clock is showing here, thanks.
12:41
